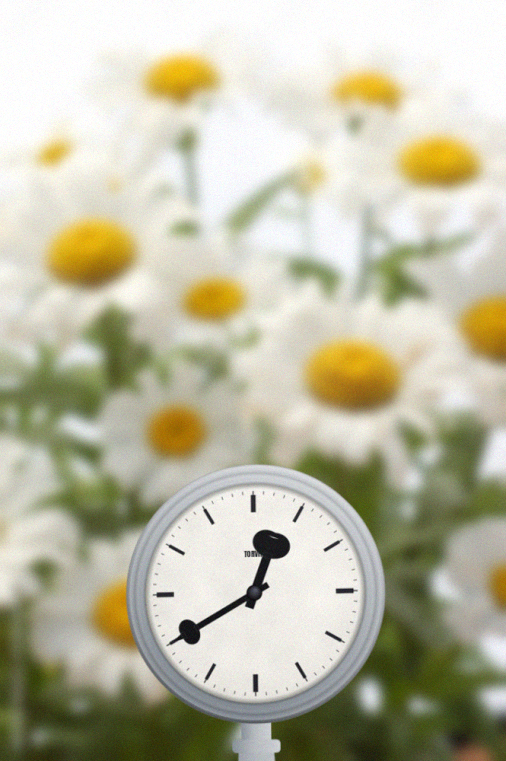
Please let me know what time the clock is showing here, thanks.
12:40
